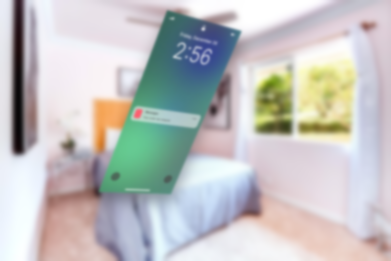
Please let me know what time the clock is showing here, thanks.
2:56
